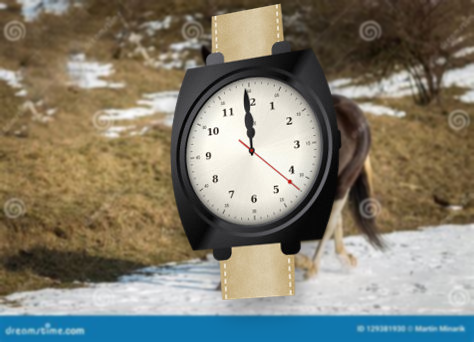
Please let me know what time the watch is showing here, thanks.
11:59:22
